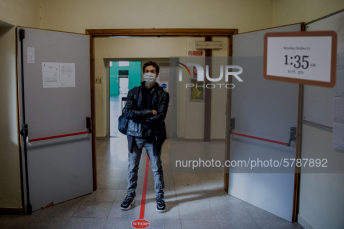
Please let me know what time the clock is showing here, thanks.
1:35
